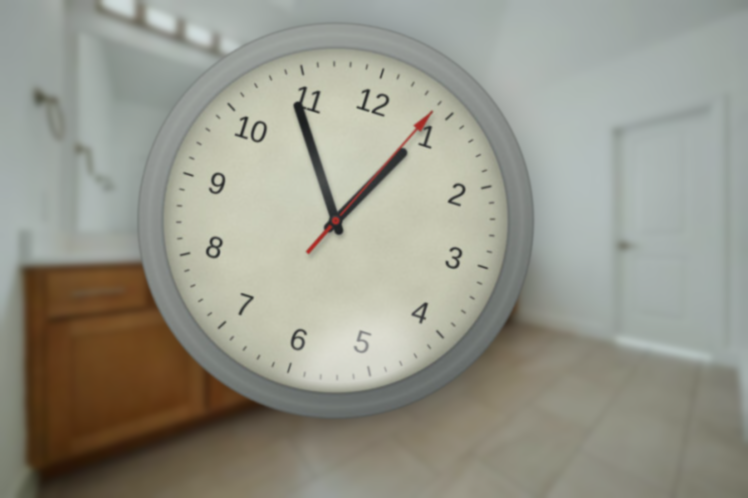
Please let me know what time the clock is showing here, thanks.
12:54:04
